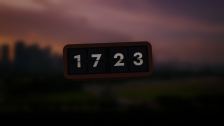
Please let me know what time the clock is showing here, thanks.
17:23
